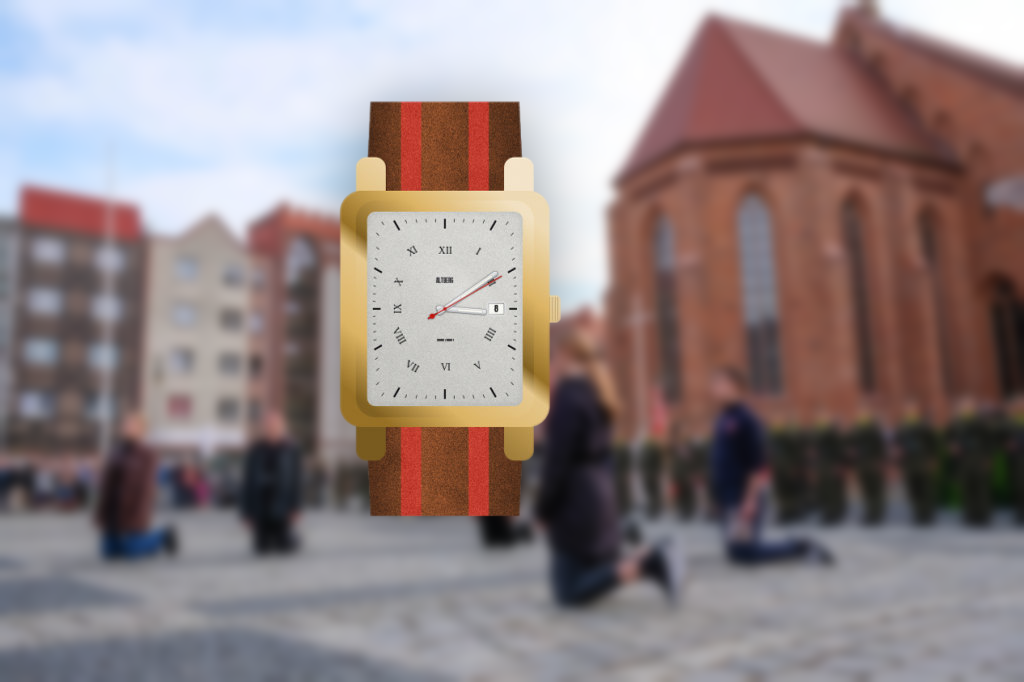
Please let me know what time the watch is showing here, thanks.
3:09:10
